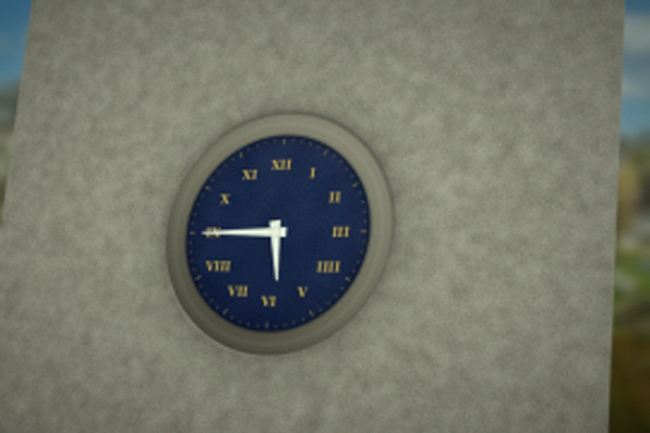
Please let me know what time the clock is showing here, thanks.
5:45
